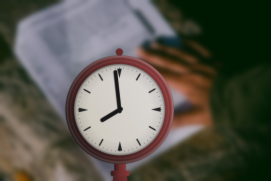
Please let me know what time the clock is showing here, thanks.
7:59
